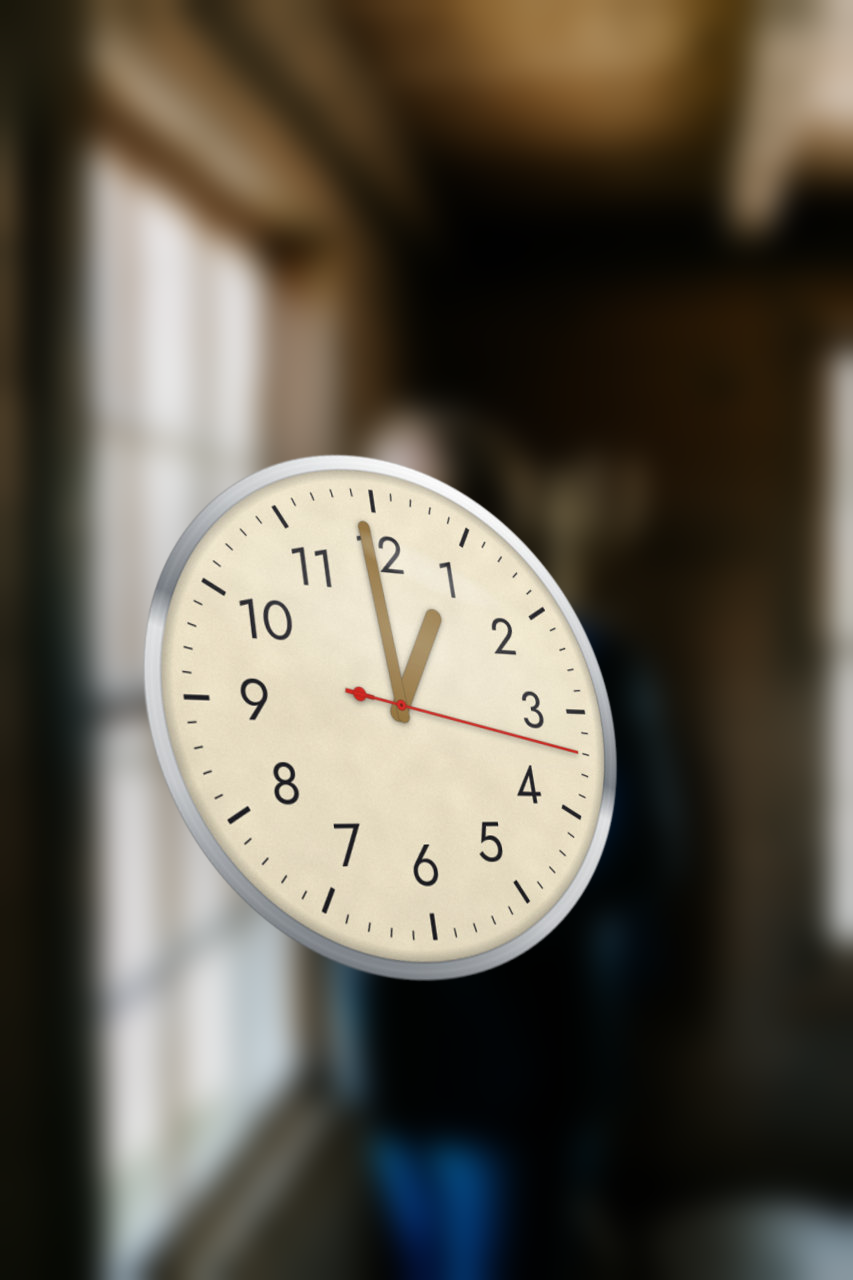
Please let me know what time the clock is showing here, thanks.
12:59:17
